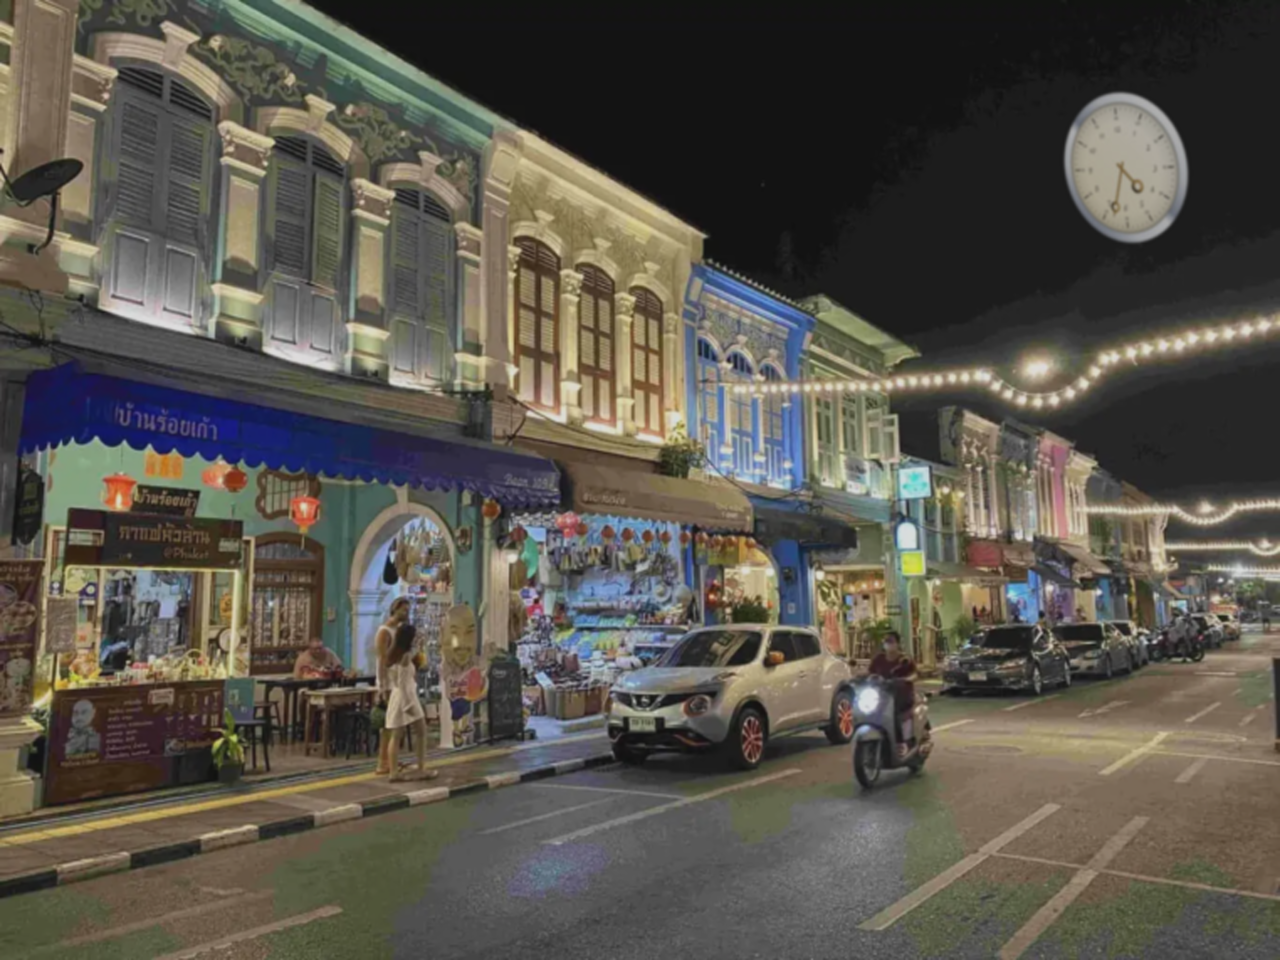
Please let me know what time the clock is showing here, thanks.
4:33
